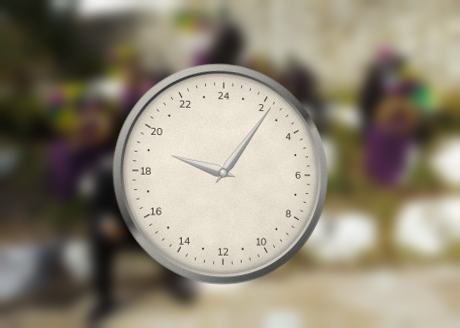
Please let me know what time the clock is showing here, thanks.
19:06
